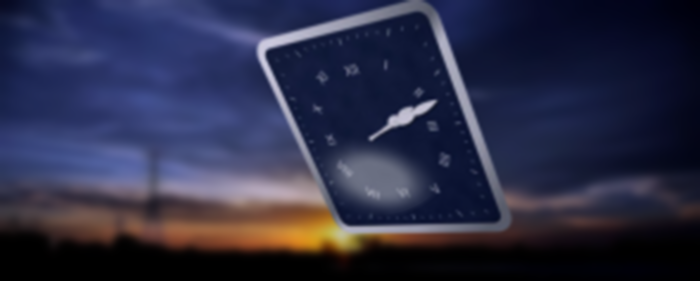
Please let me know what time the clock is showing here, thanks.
2:12
